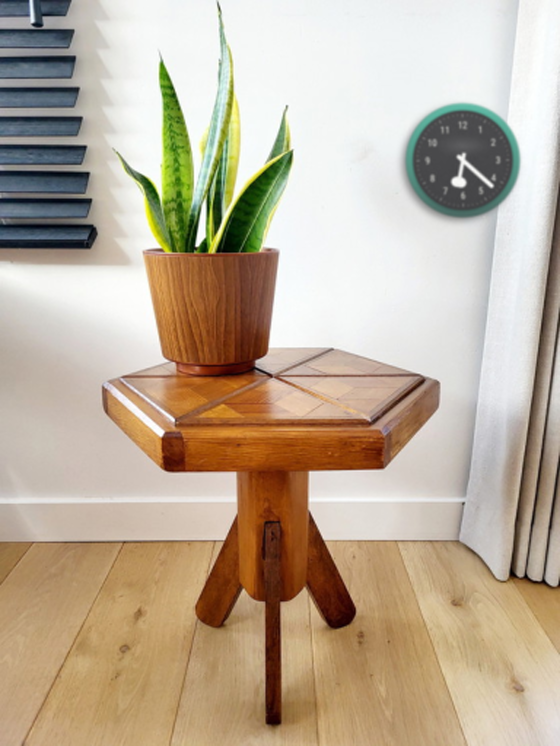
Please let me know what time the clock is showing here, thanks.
6:22
